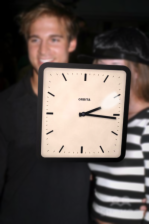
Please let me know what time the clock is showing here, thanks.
2:16
